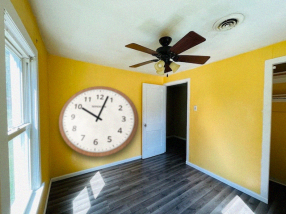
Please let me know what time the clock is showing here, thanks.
10:03
